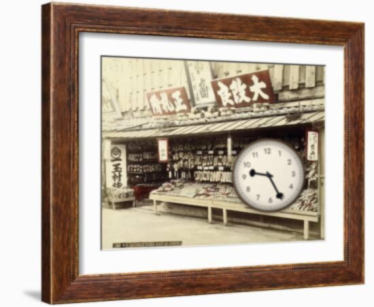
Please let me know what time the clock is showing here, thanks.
9:26
